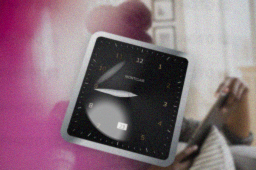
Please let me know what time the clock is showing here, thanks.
8:44
